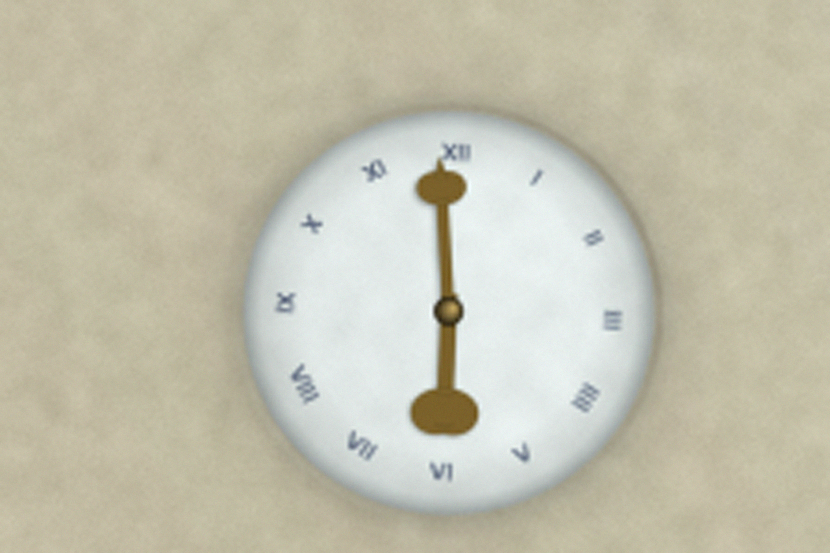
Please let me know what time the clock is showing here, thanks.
5:59
